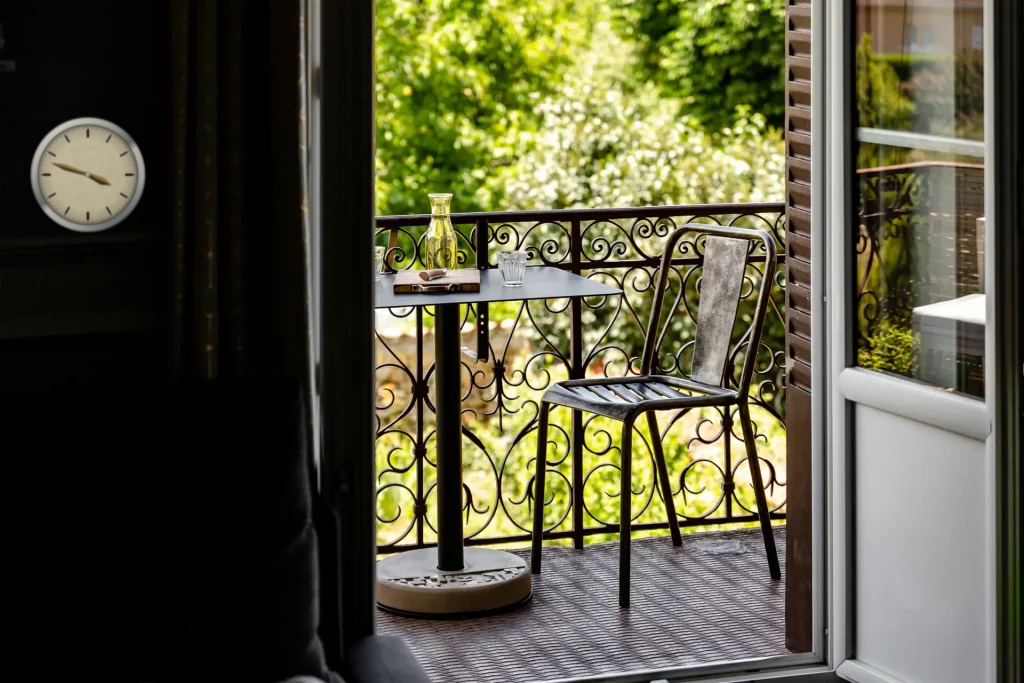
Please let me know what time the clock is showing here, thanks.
3:48
